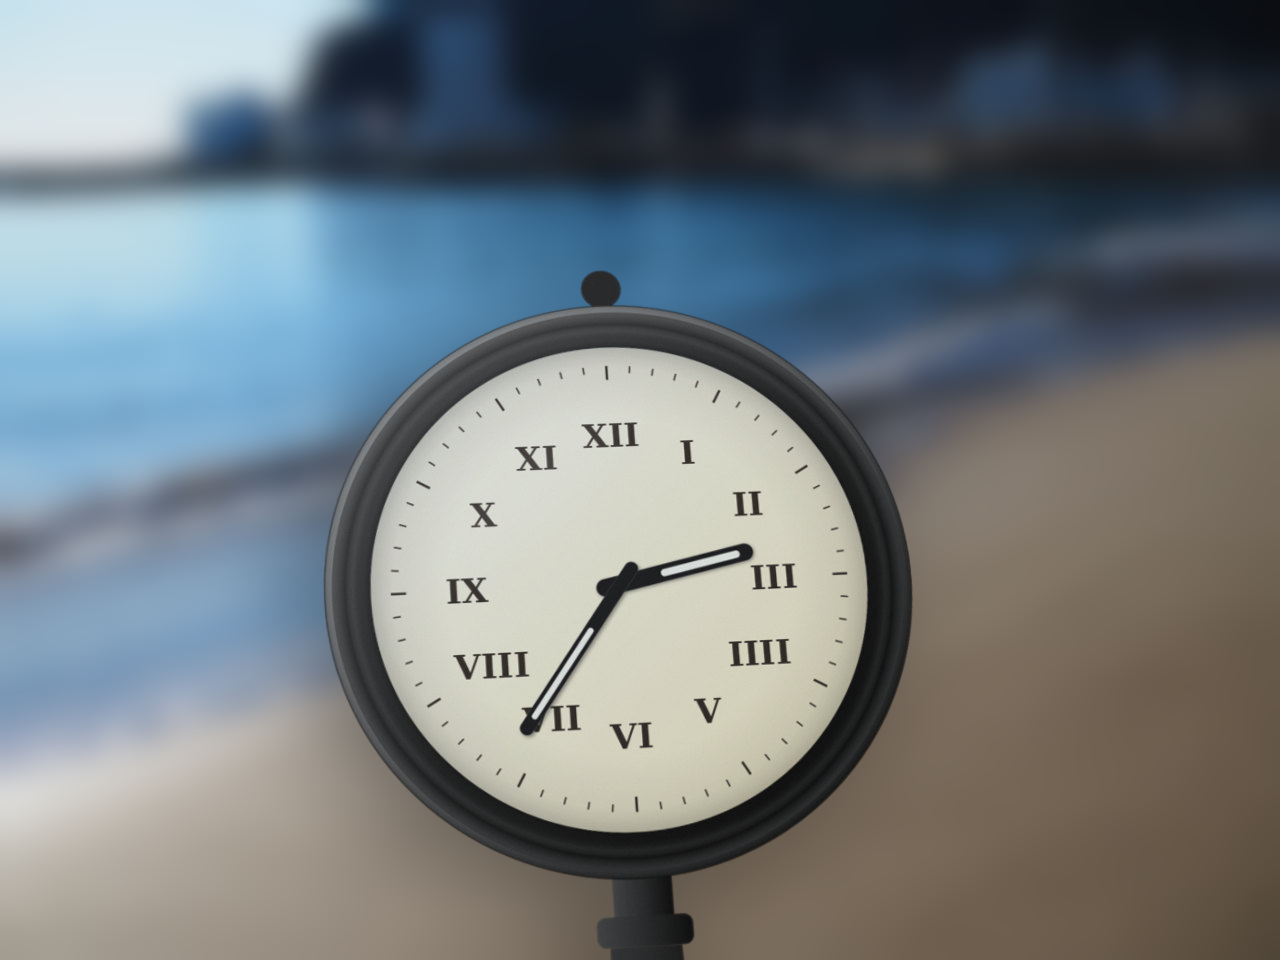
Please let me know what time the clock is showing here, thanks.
2:36
